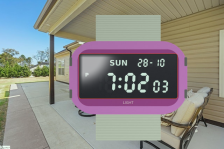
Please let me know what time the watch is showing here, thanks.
7:02:03
